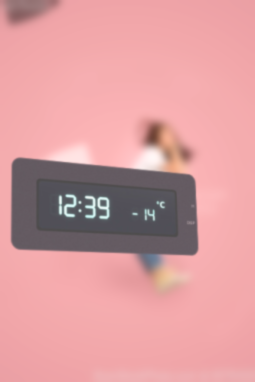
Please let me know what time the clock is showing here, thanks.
12:39
